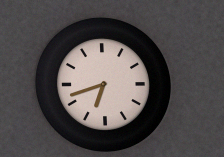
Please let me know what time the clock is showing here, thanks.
6:42
